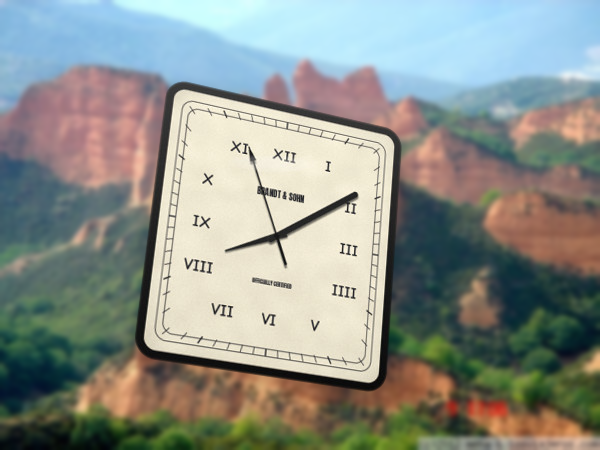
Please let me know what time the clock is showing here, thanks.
8:08:56
